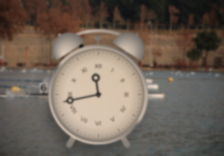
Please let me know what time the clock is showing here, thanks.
11:43
